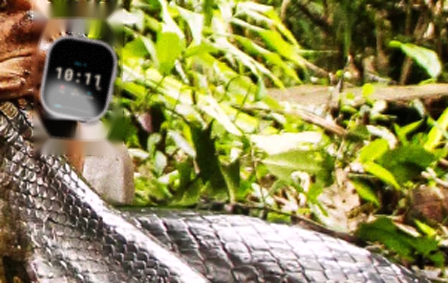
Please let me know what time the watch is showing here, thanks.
10:11
